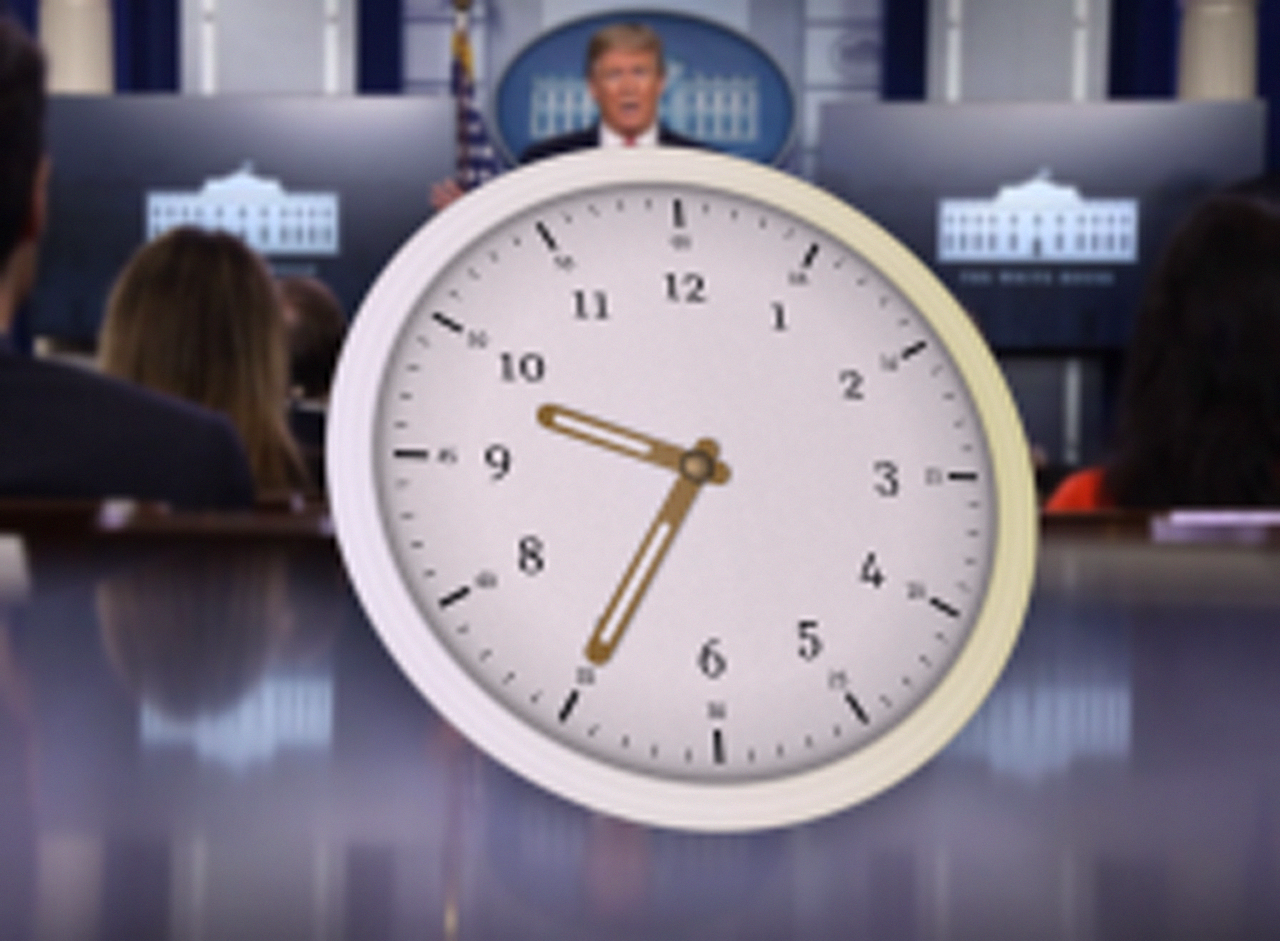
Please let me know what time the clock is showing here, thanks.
9:35
